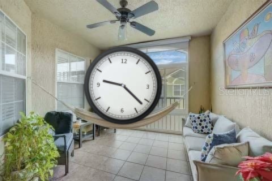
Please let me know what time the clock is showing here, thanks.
9:22
